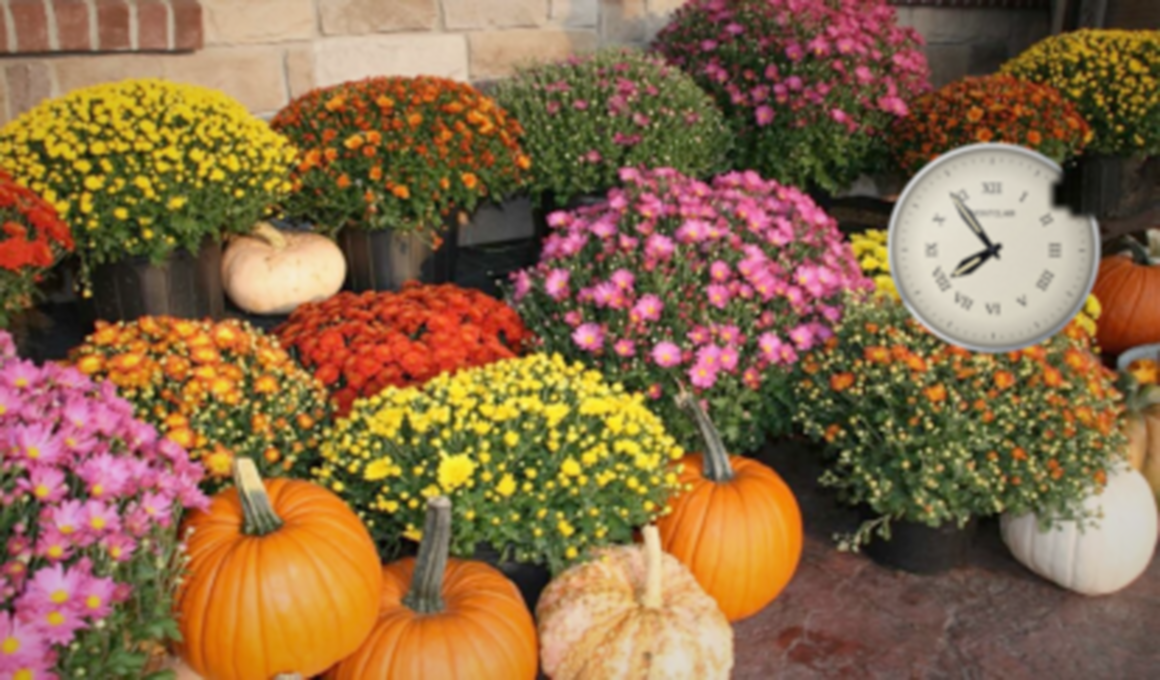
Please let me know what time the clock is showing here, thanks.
7:54
